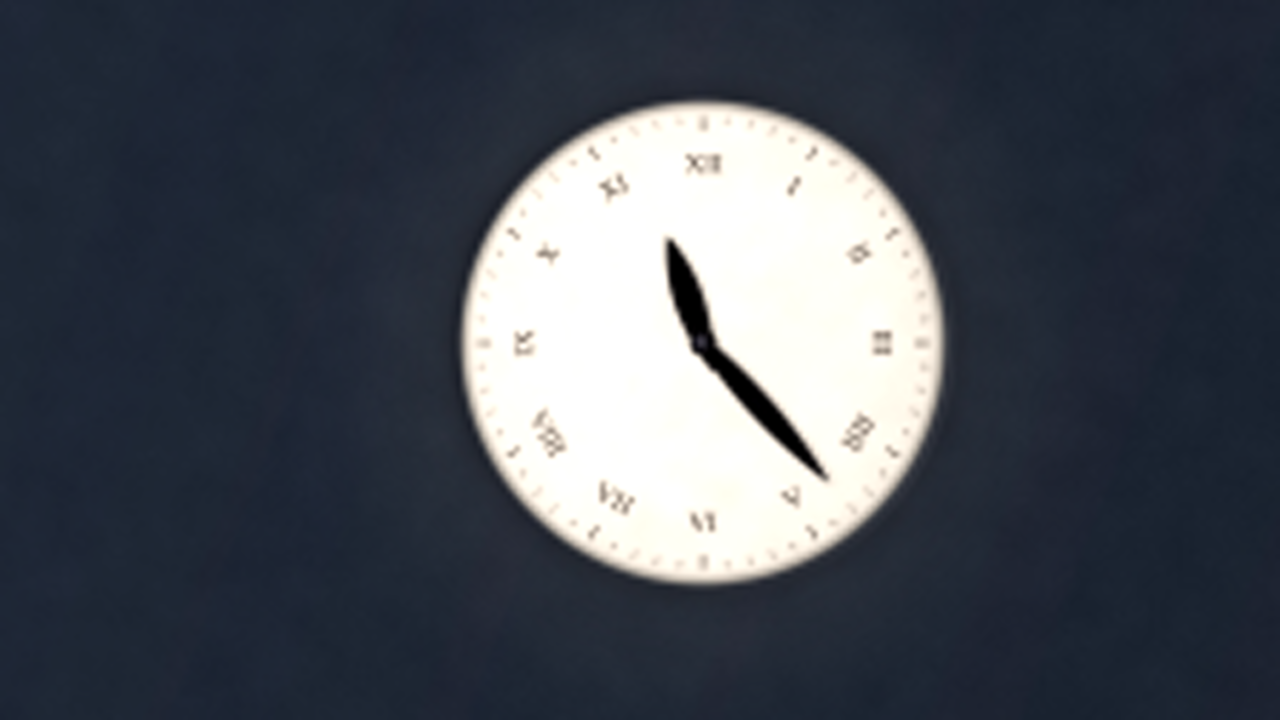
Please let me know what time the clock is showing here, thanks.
11:23
